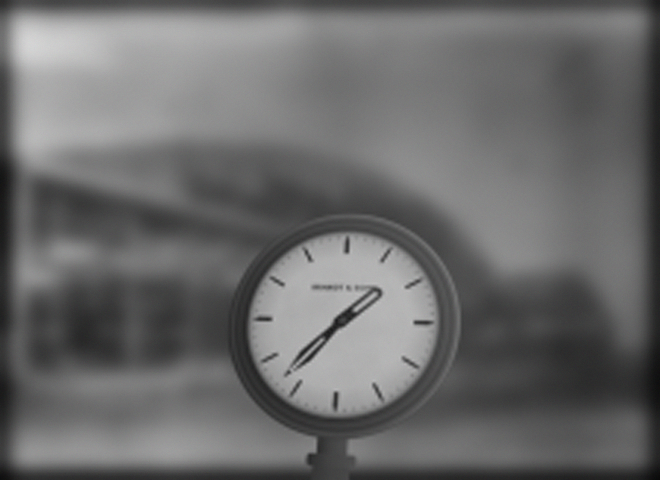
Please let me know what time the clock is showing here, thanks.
1:37
